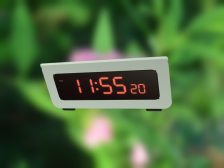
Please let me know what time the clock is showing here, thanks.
11:55:20
